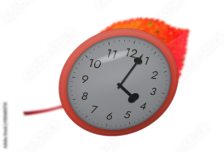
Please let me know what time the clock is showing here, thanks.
4:03
